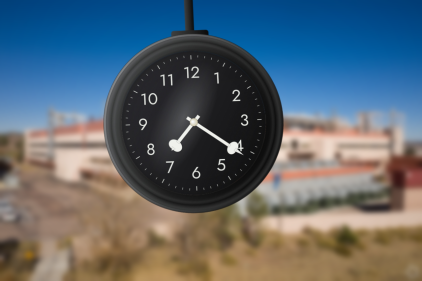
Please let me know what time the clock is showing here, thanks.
7:21
